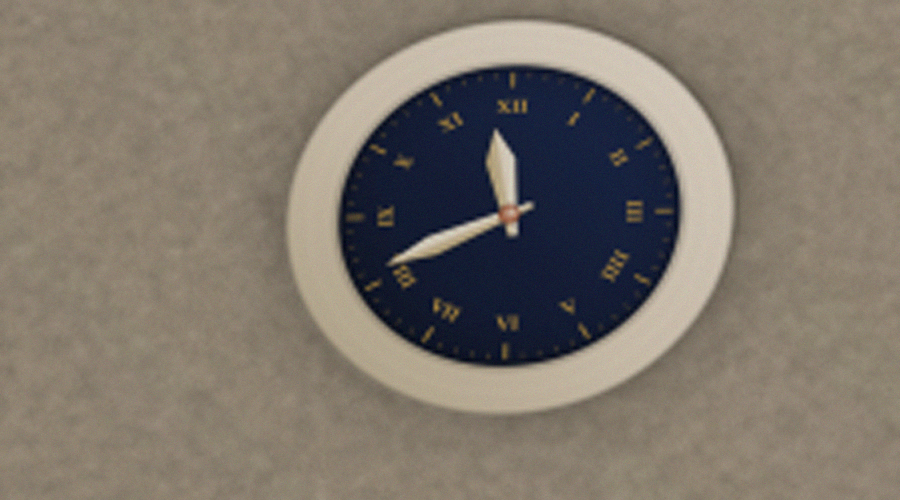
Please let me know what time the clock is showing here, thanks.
11:41
